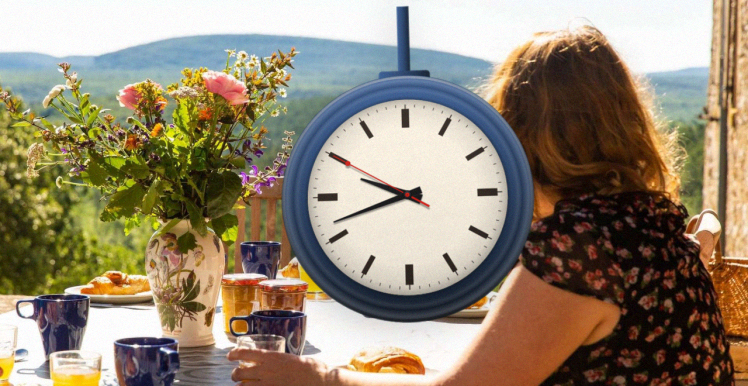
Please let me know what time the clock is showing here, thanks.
9:41:50
